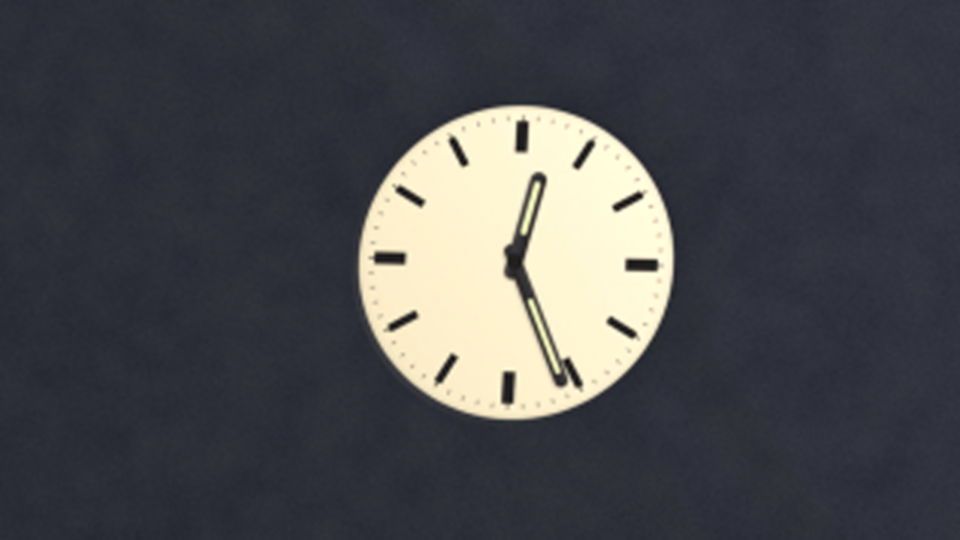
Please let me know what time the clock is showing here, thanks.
12:26
